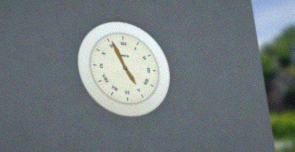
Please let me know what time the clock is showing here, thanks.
4:56
